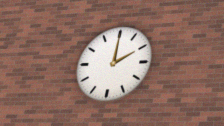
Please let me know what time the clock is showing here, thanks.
2:00
